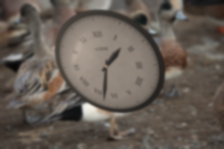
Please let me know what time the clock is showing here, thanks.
1:33
